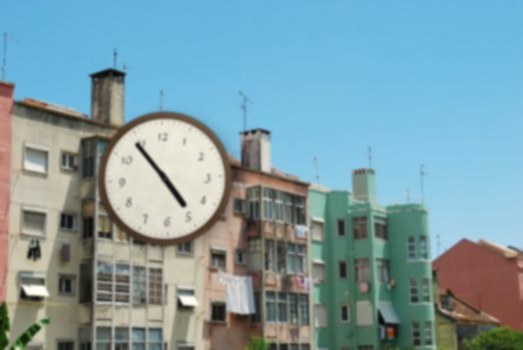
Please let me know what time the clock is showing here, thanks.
4:54
